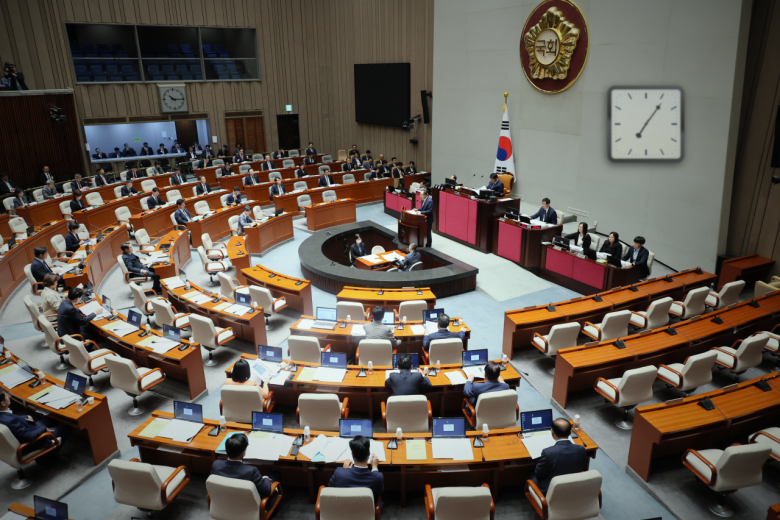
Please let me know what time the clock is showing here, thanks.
7:06
